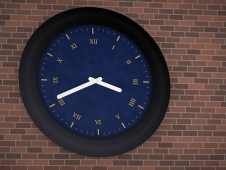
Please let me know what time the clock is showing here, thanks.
3:41
